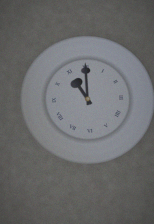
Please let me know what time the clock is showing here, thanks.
11:00
